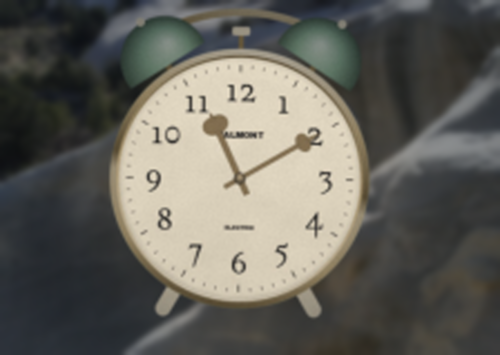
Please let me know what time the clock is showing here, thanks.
11:10
